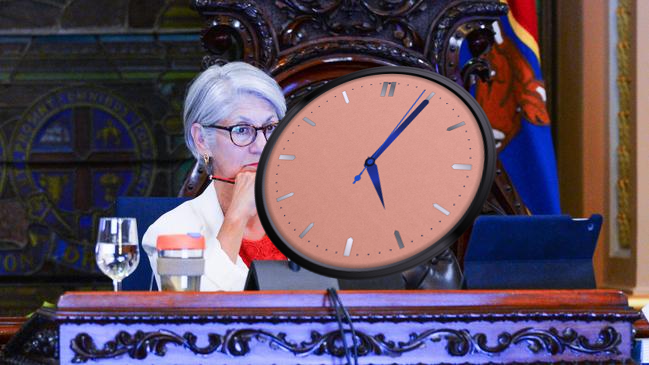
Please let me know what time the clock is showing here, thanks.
5:05:04
